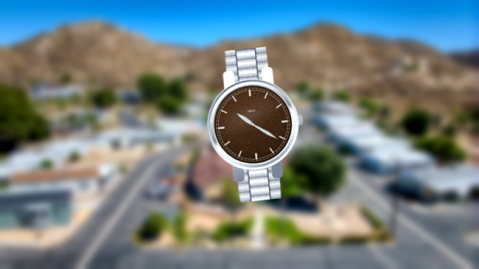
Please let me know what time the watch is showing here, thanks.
10:21
